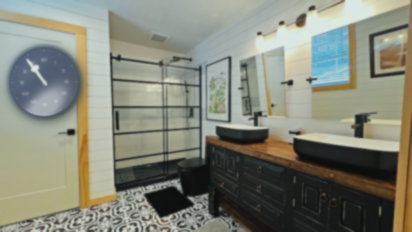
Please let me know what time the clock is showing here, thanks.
10:54
